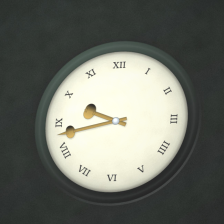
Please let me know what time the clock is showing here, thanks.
9:43
